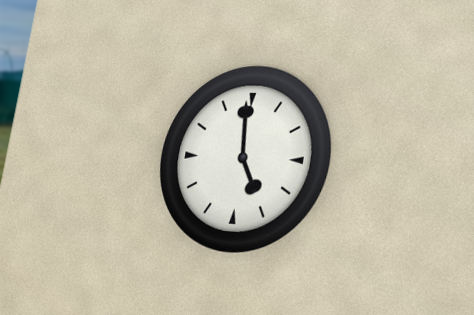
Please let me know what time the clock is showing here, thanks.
4:59
